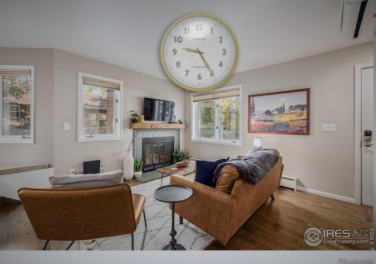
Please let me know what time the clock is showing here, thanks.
9:25
